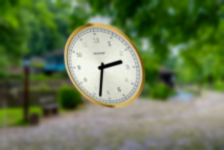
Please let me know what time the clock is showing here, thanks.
2:33
